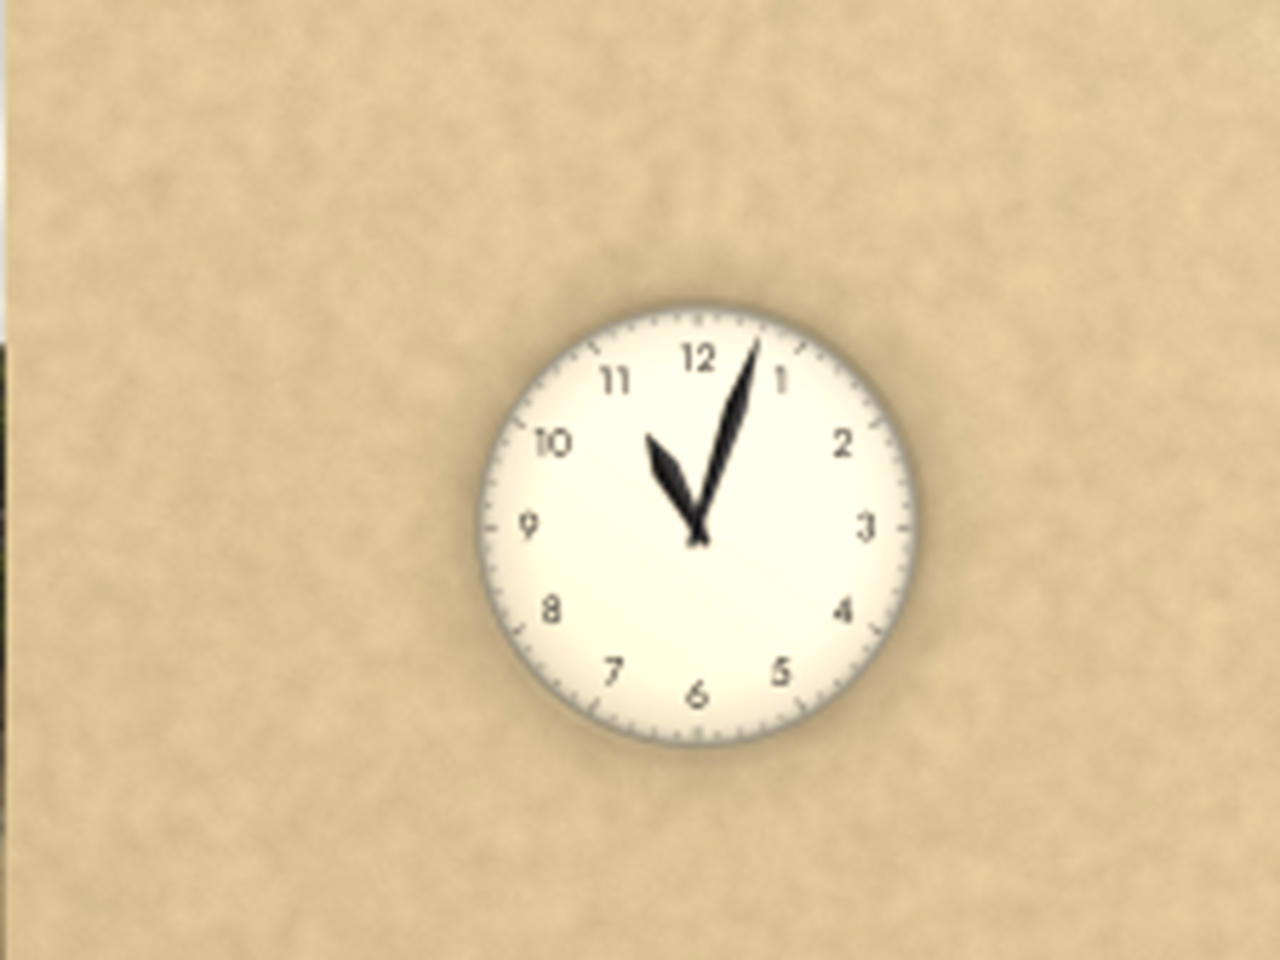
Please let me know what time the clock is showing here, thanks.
11:03
